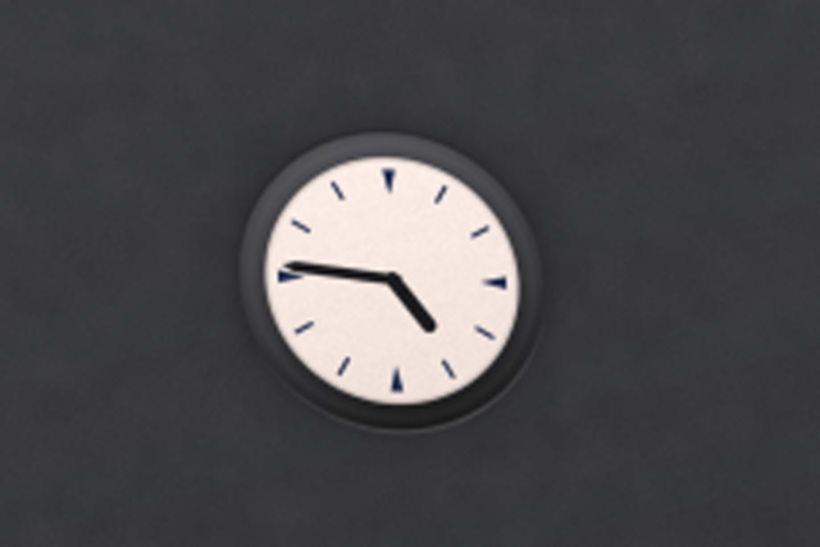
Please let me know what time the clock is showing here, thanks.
4:46
